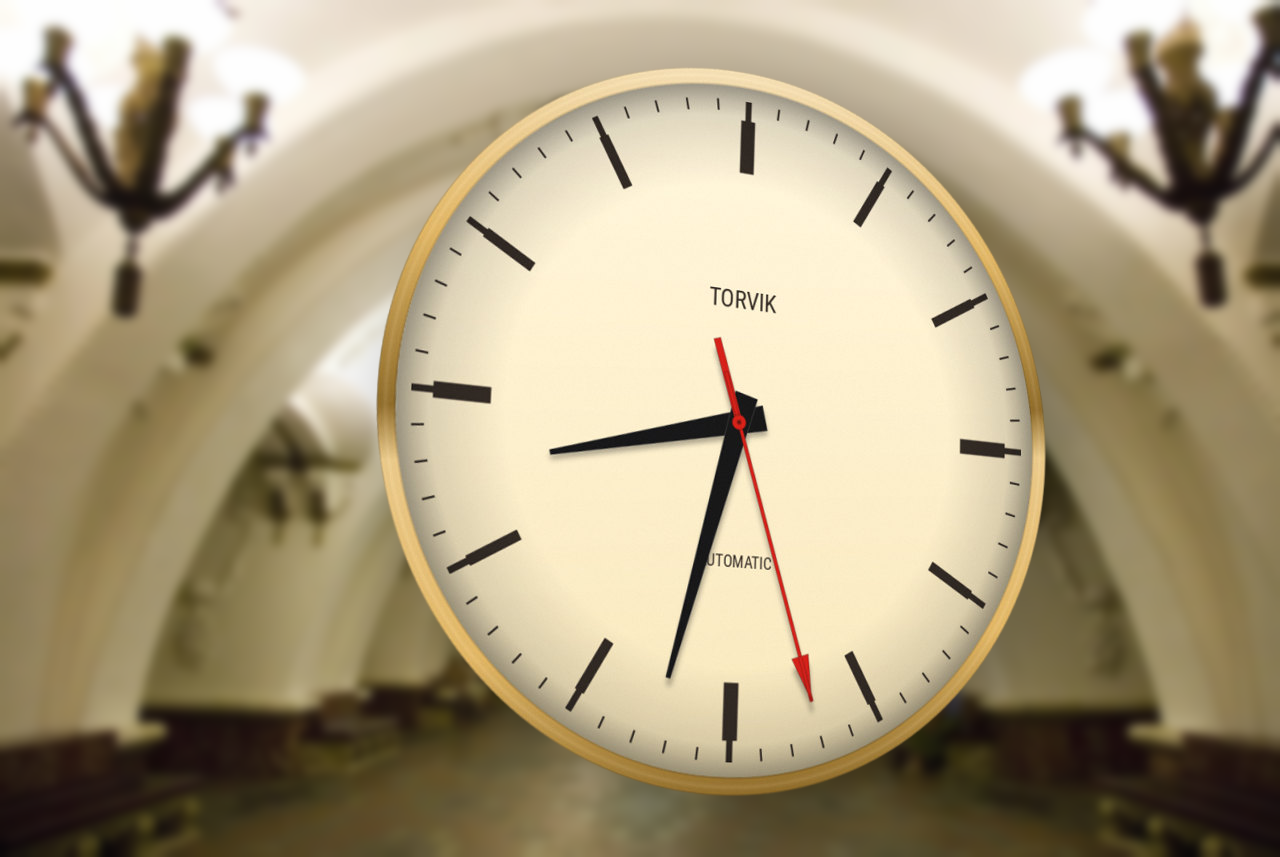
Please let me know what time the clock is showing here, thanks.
8:32:27
